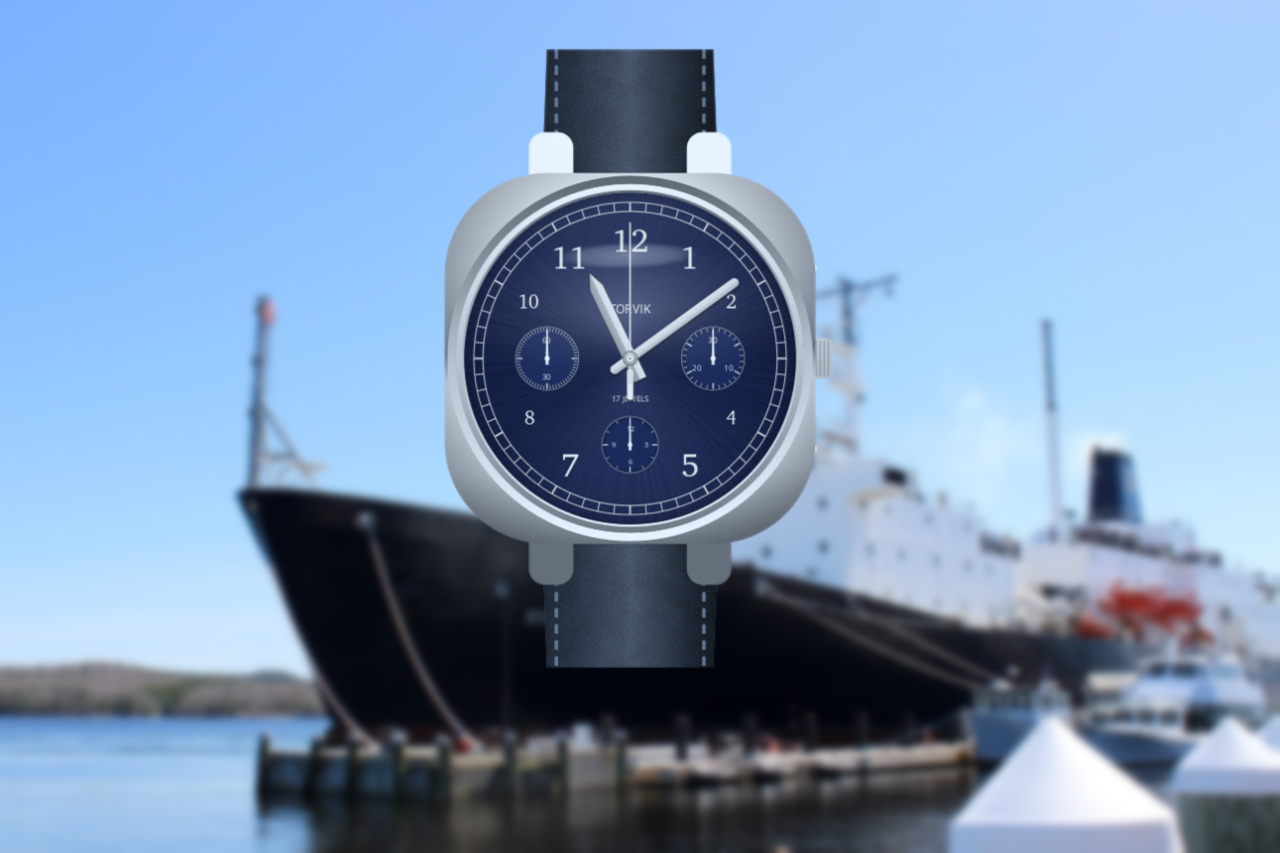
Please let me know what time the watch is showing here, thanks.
11:09
